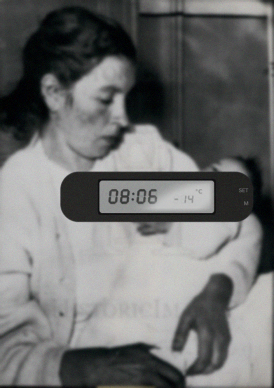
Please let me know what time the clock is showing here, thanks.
8:06
